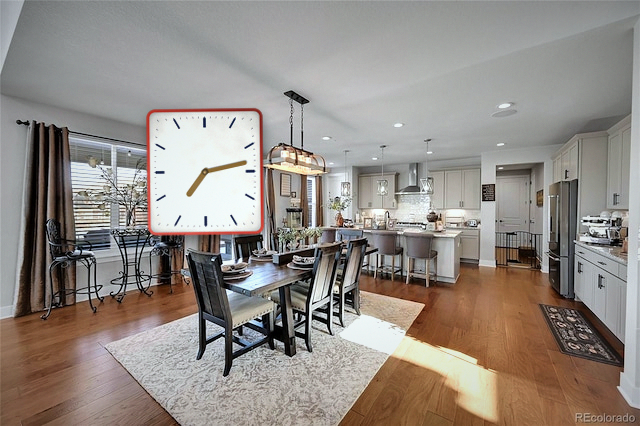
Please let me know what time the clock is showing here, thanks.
7:13
